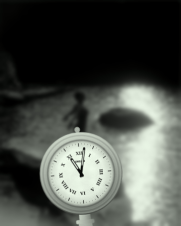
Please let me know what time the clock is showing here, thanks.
11:02
